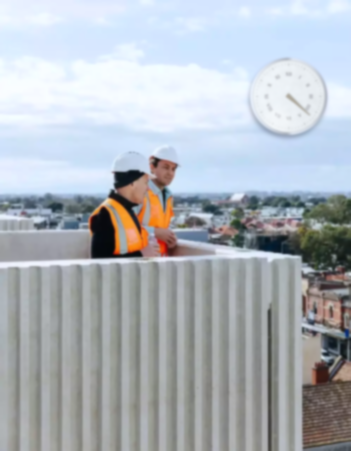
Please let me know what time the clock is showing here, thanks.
4:22
